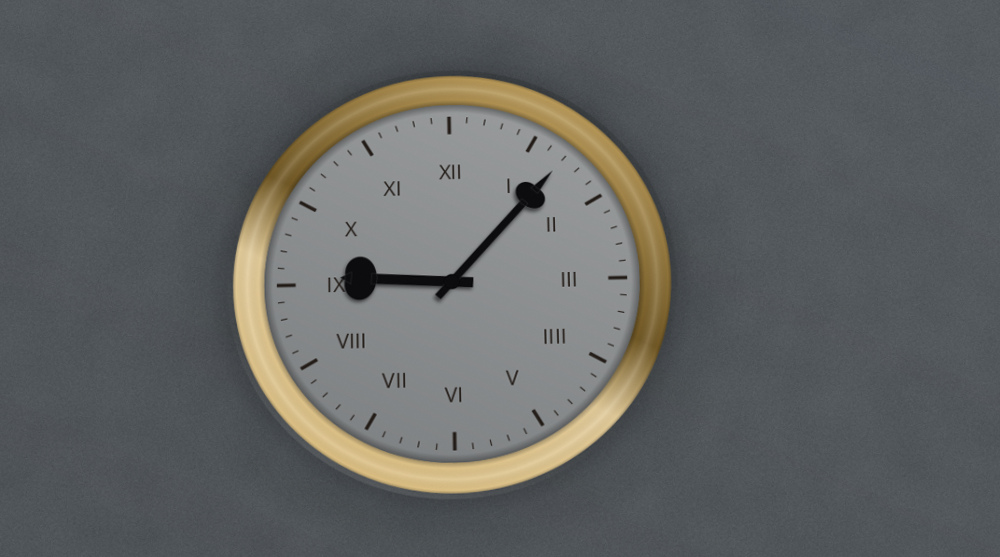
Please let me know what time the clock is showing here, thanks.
9:07
